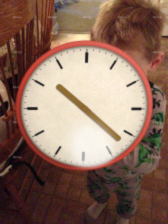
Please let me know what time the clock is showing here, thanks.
10:22
